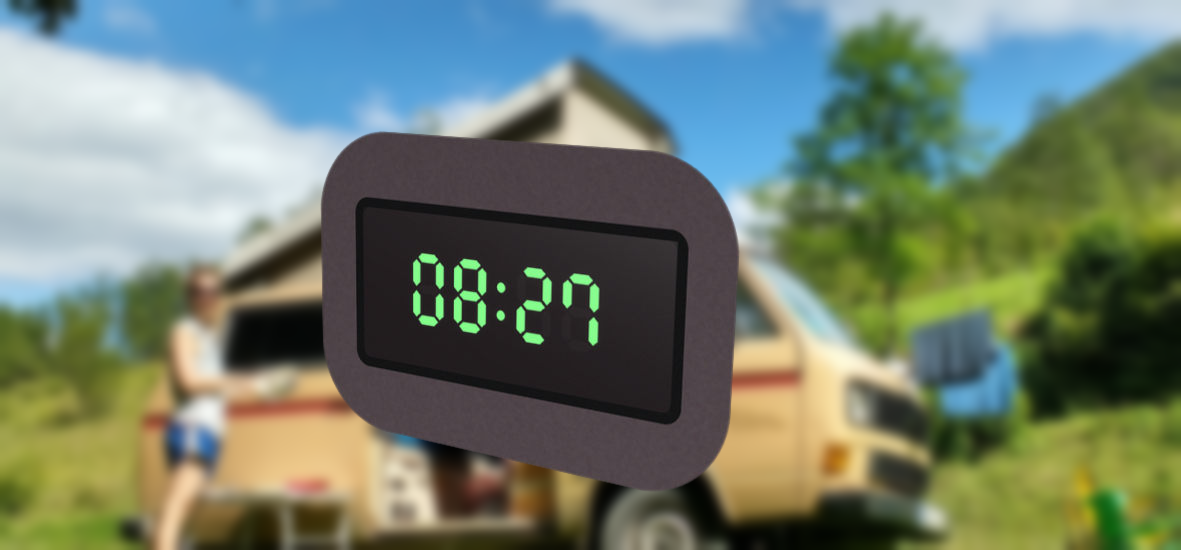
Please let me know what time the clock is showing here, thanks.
8:27
